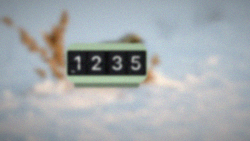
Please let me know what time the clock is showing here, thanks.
12:35
